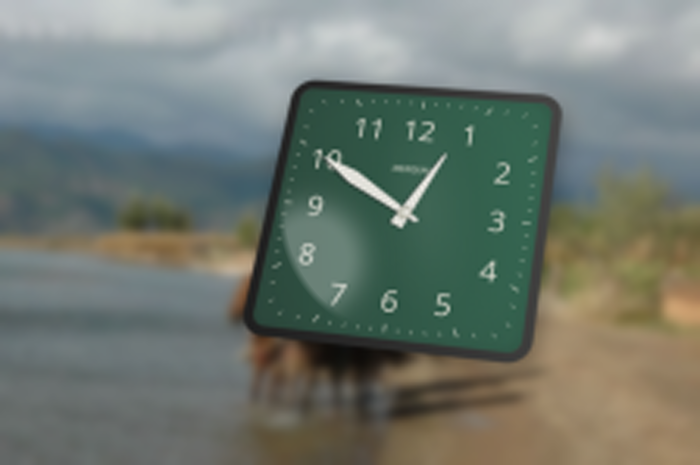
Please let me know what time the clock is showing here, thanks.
12:50
